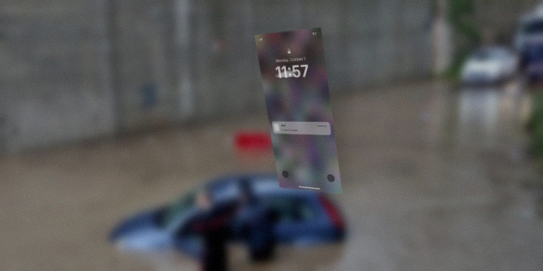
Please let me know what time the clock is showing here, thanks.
11:57
